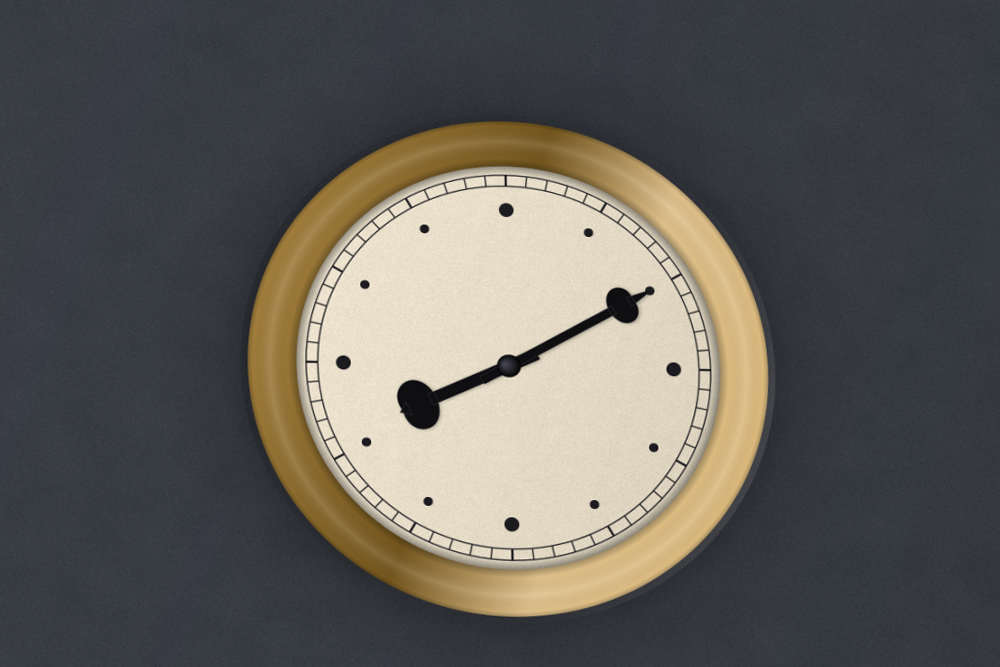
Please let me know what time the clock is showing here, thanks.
8:10
